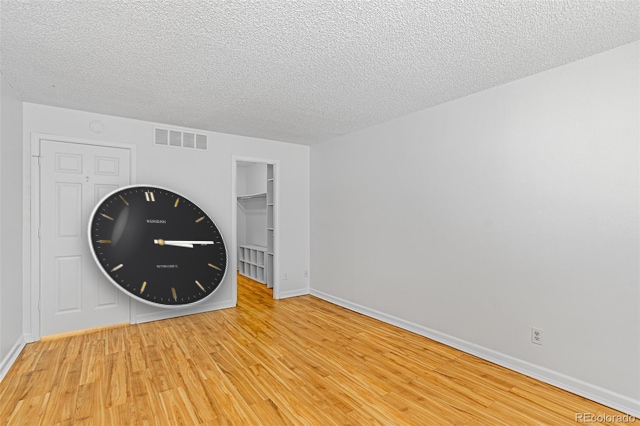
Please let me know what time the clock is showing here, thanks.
3:15
